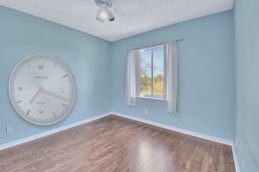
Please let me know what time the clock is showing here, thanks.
7:18
